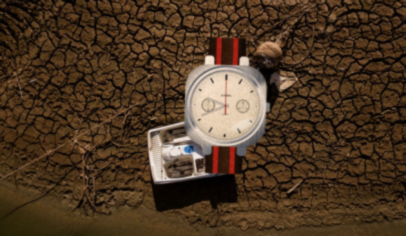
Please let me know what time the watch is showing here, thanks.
9:41
